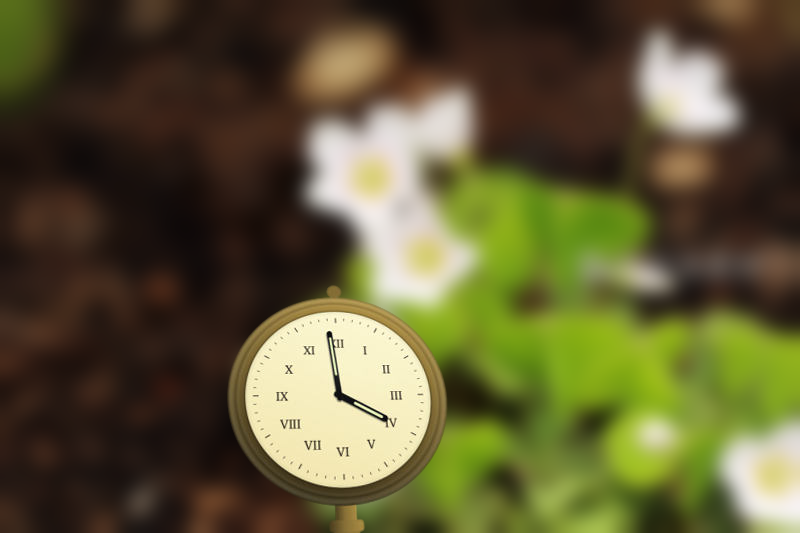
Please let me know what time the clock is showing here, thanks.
3:59
